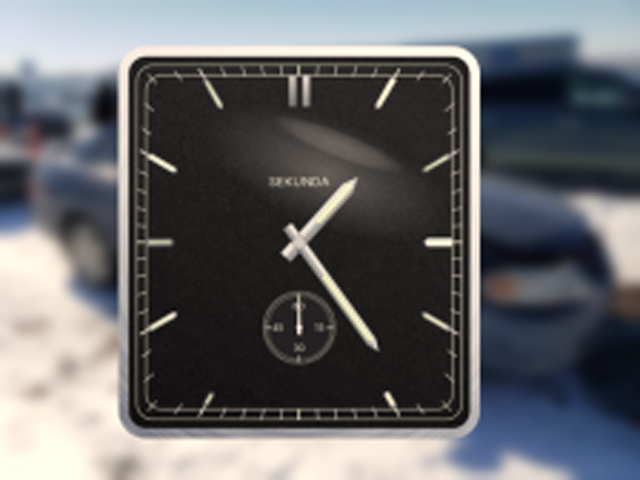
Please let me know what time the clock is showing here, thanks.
1:24
